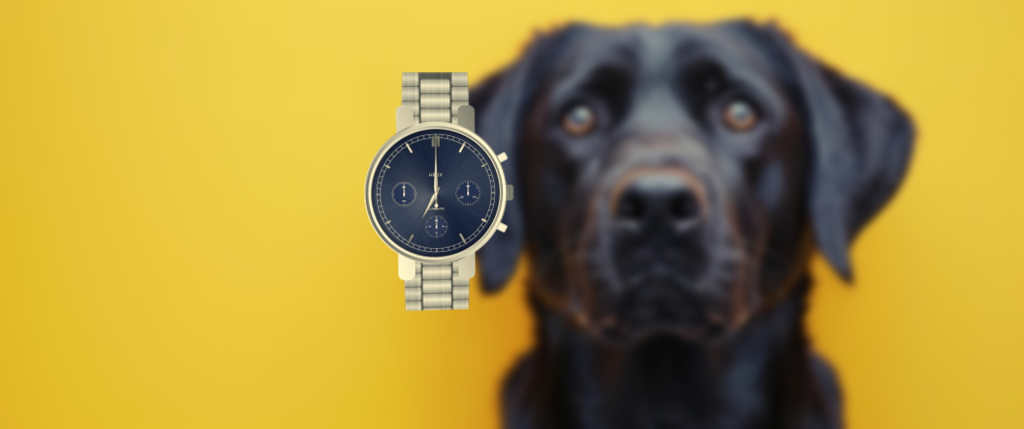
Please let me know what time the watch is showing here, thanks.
7:00
